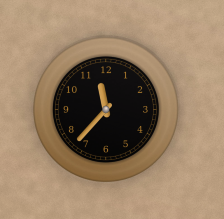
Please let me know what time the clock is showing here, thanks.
11:37
